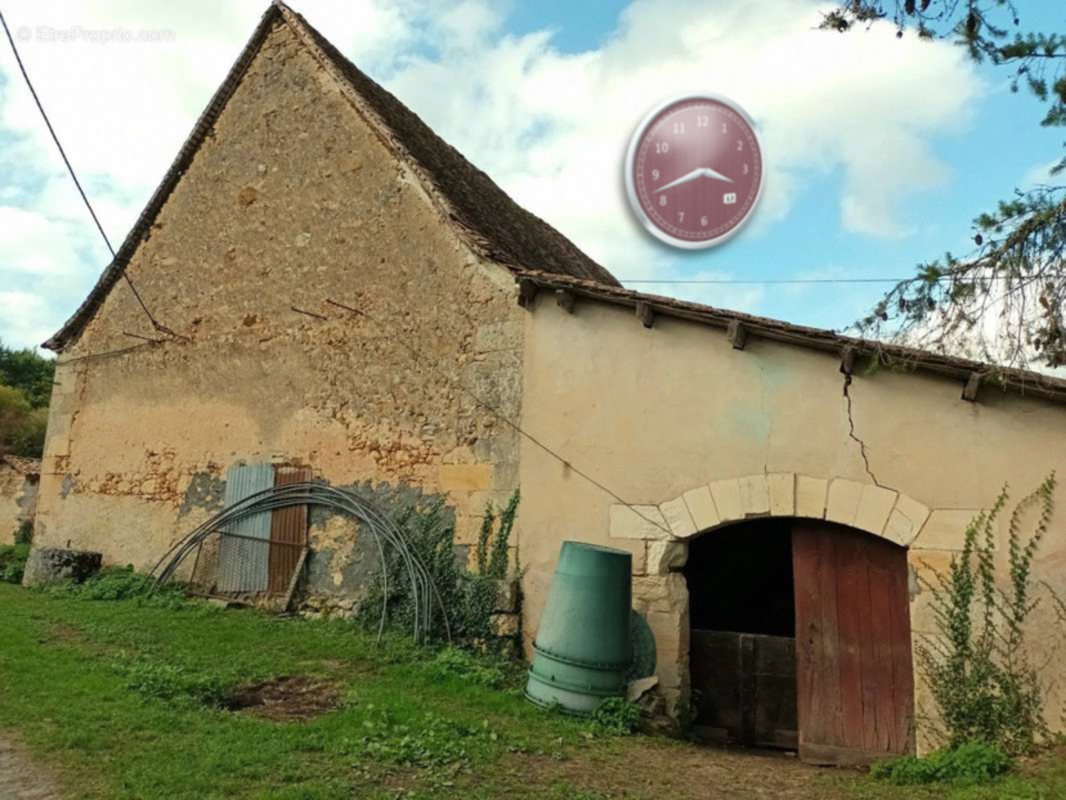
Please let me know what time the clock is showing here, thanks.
3:42
